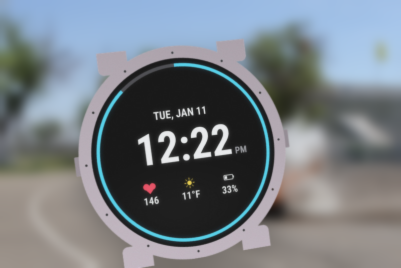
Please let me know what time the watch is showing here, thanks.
12:22
